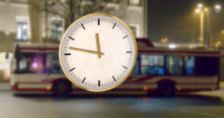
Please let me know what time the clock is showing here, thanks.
11:47
